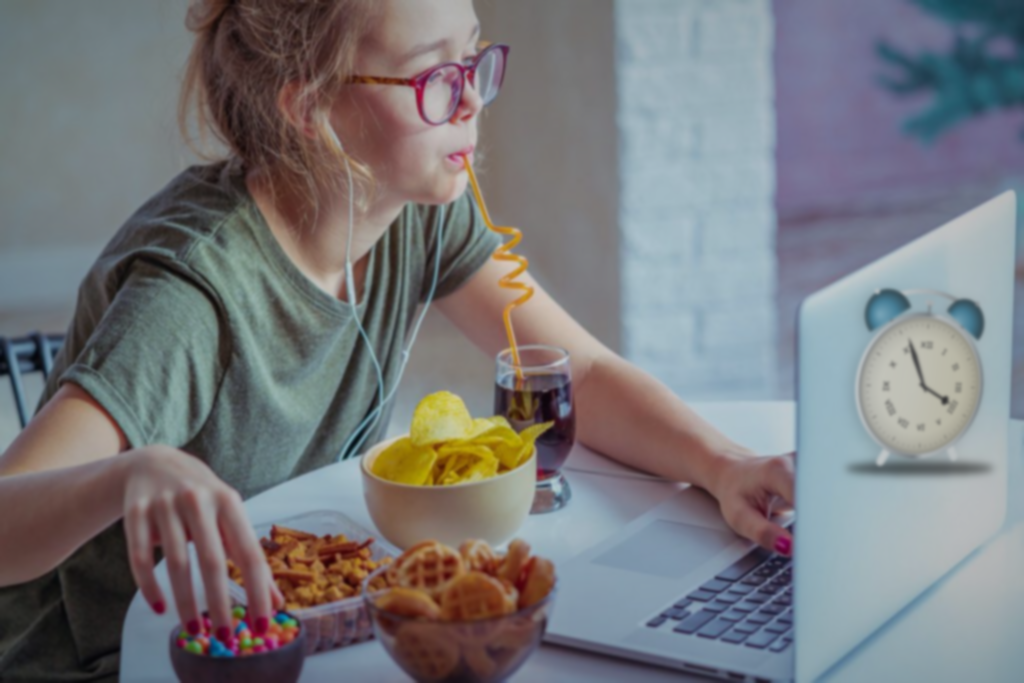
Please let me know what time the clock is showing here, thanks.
3:56
